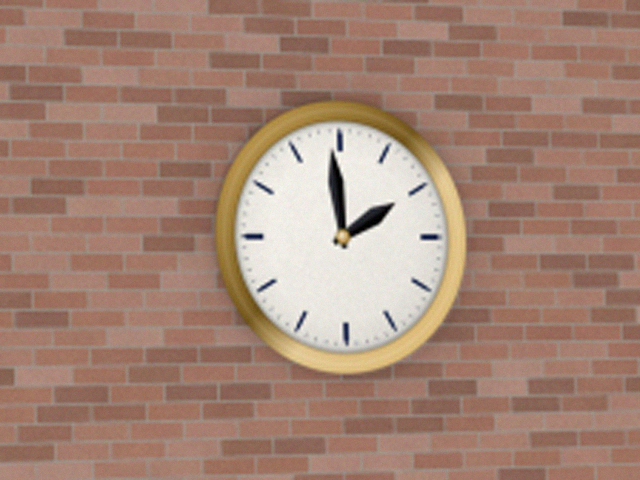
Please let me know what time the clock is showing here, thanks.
1:59
